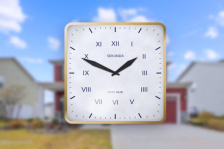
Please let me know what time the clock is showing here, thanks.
1:49
